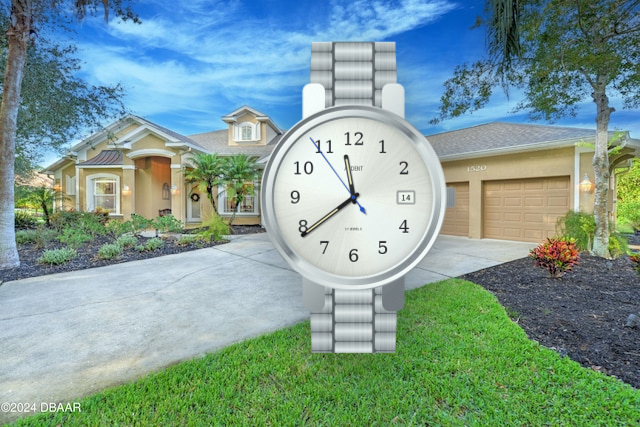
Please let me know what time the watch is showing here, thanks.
11:38:54
